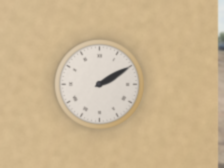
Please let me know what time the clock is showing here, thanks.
2:10
